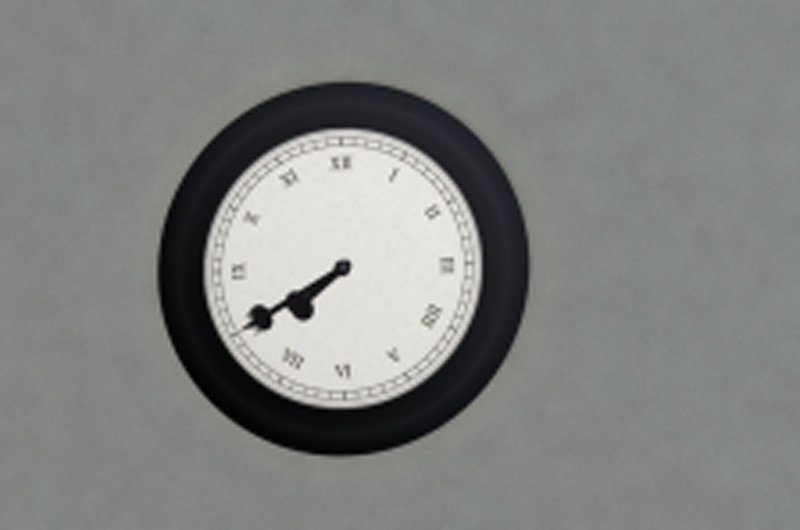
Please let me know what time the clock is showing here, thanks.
7:40
